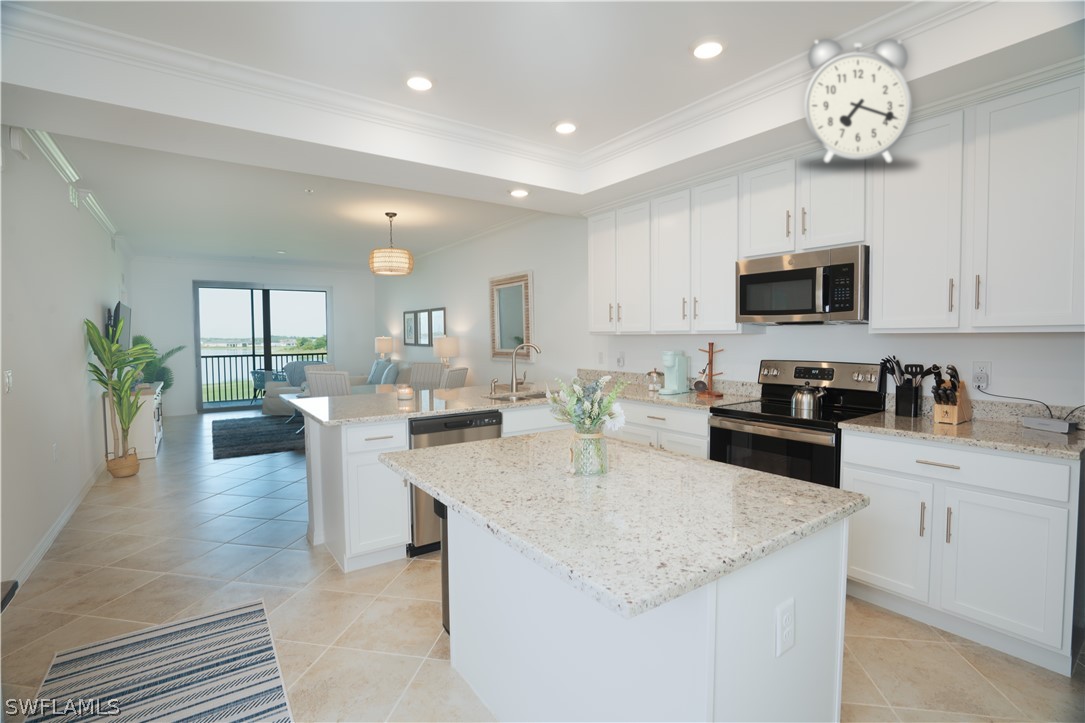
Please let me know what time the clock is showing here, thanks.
7:18
